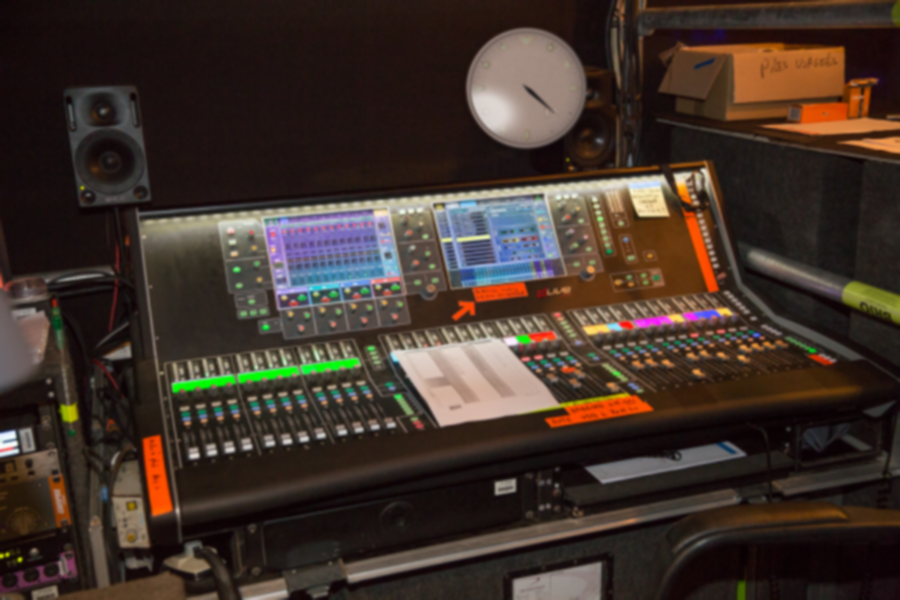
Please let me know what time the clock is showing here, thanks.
4:22
